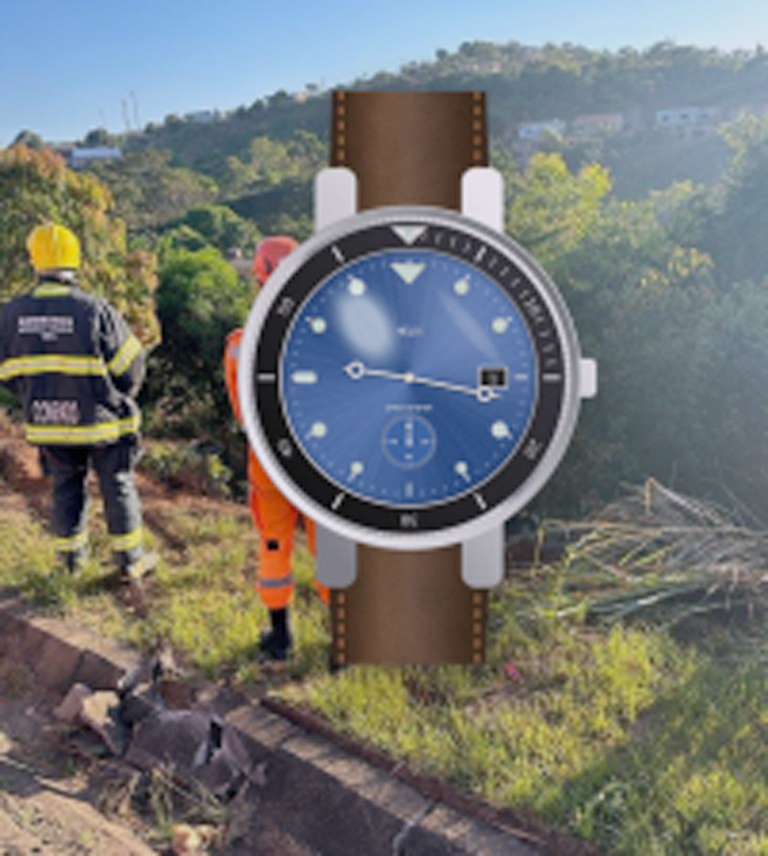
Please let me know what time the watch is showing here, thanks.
9:17
